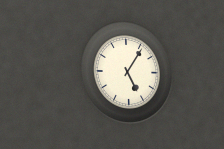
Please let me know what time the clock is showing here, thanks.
5:06
